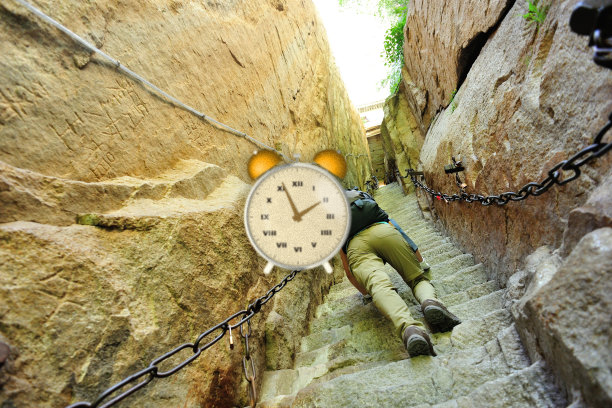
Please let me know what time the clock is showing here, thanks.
1:56
